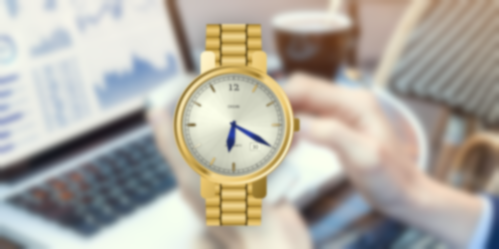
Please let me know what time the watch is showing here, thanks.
6:20
